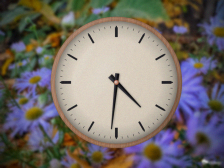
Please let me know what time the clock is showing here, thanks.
4:31
